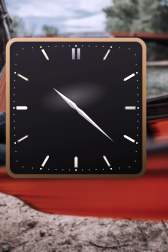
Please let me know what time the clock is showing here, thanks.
10:22
